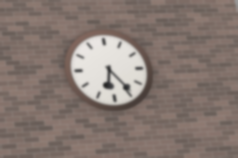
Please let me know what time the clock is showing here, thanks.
6:24
